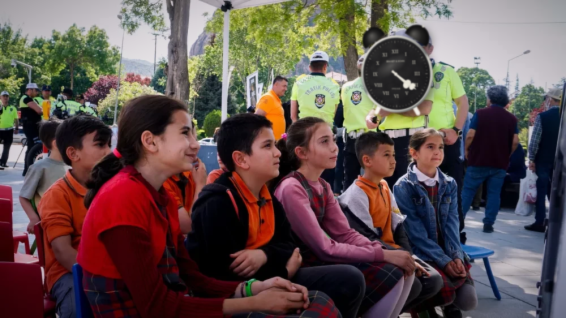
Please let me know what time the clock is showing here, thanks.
4:21
